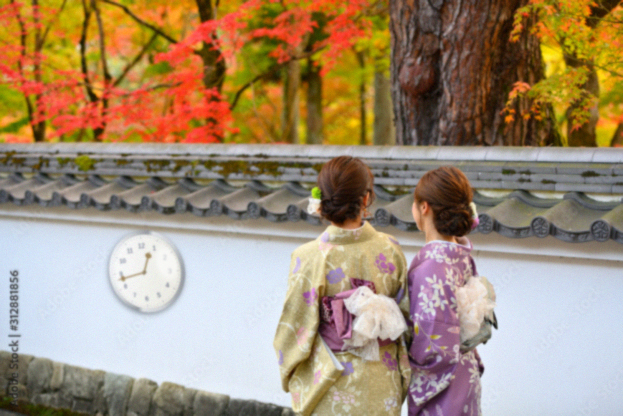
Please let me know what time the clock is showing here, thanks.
12:43
